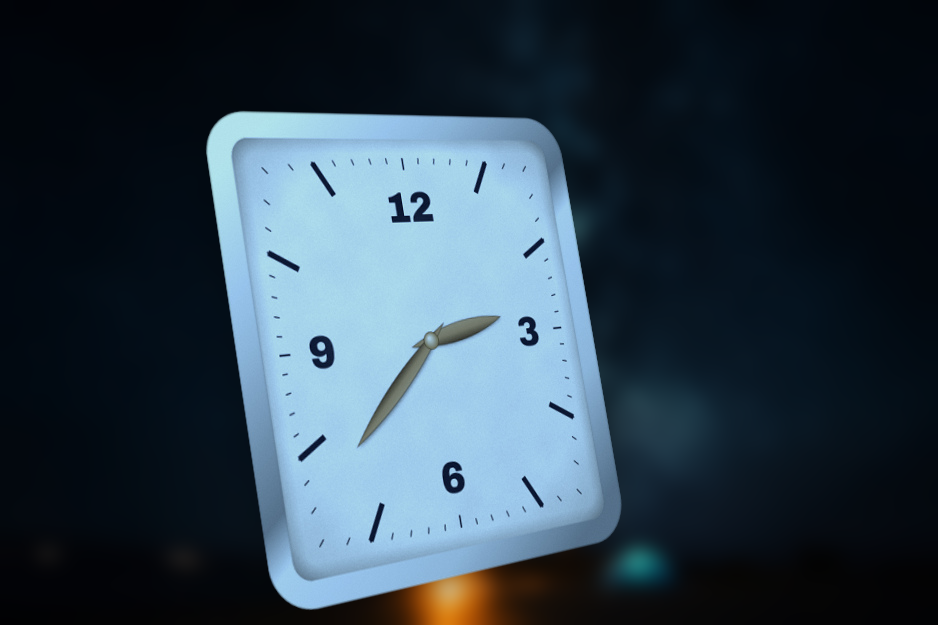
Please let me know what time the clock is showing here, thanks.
2:38
